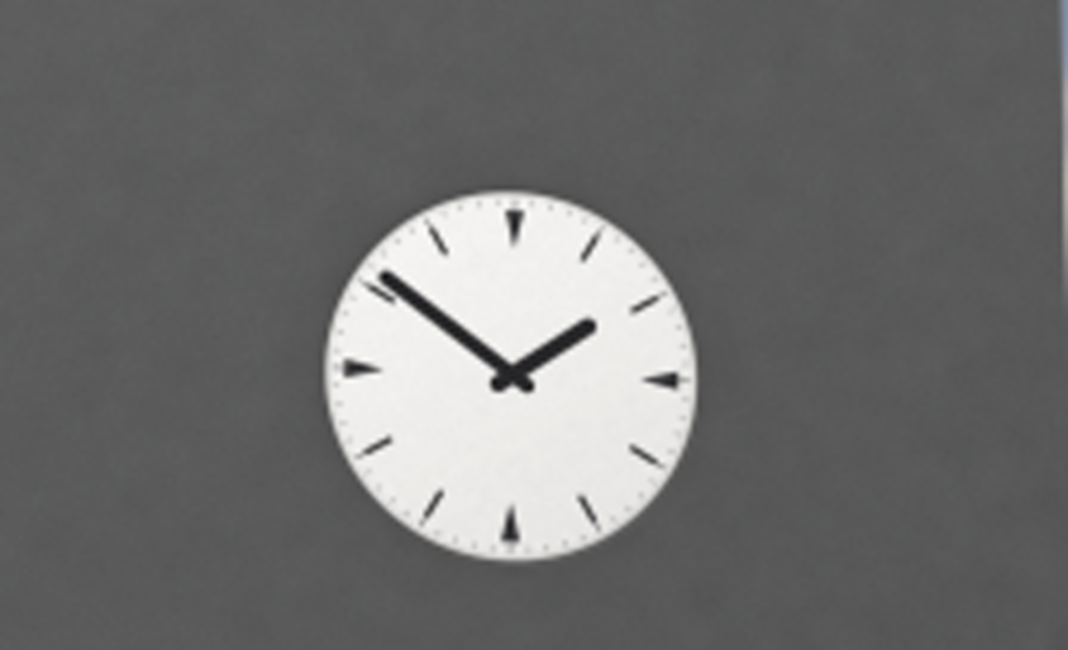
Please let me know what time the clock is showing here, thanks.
1:51
